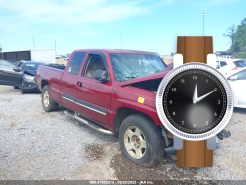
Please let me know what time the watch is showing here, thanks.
12:10
